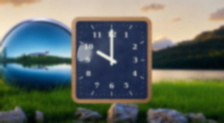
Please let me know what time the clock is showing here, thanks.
10:00
